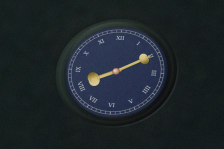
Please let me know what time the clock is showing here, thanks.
8:10
